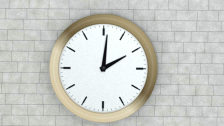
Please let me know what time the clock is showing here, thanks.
2:01
